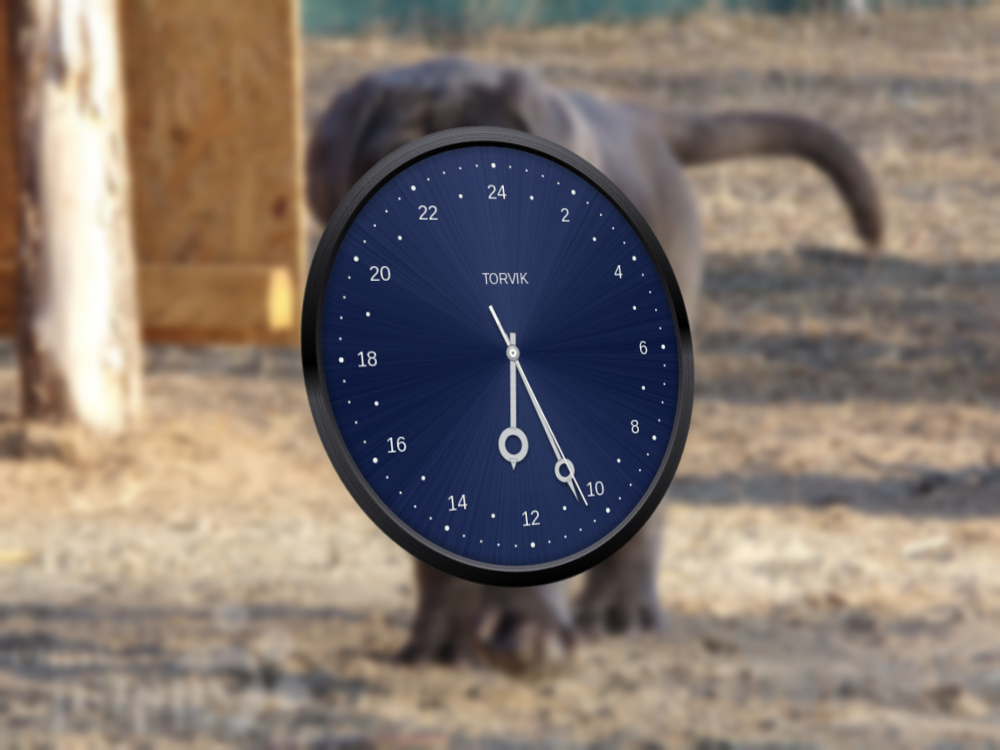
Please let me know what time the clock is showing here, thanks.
12:26:26
